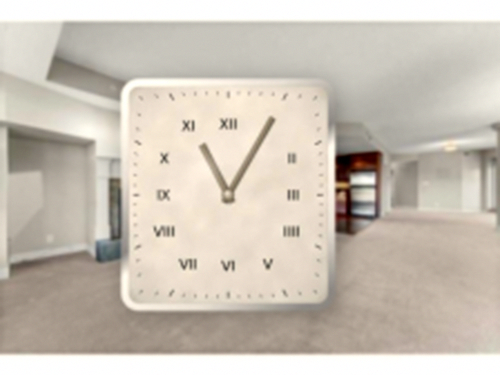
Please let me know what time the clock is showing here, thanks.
11:05
